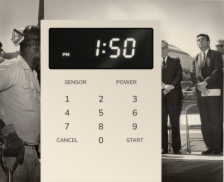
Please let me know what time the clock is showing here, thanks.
1:50
